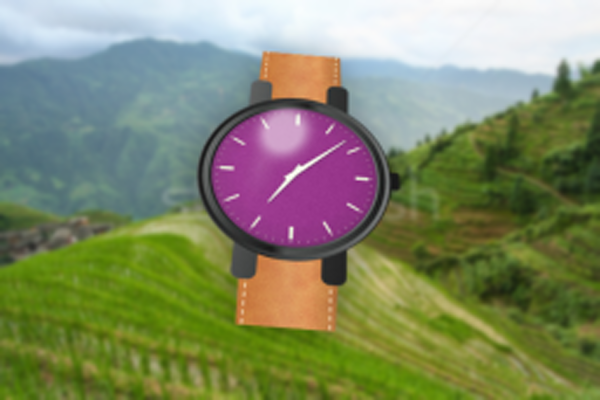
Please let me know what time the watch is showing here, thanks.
7:08
